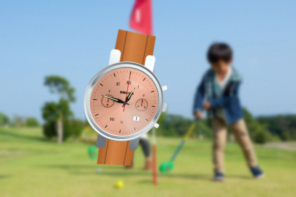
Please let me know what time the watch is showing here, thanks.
12:47
